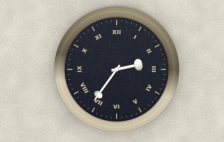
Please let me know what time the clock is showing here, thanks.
2:36
